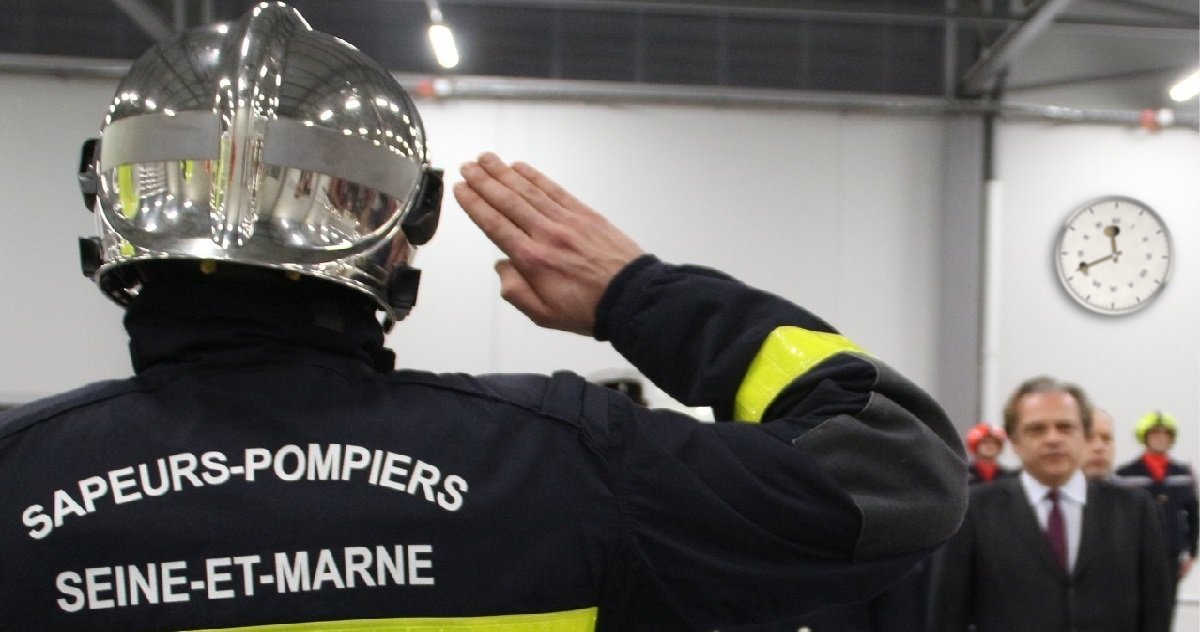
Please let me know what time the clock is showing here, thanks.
11:41
